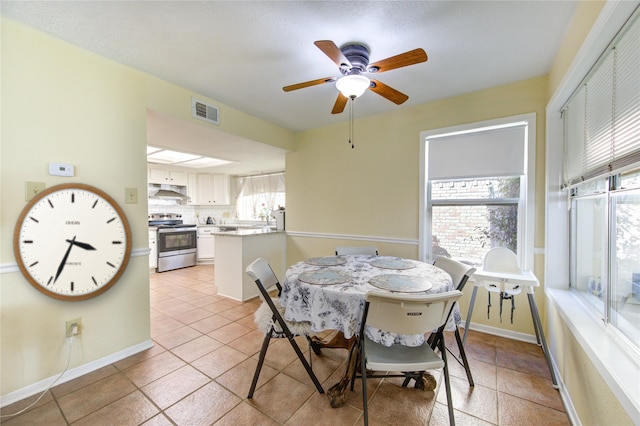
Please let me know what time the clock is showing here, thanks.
3:34
